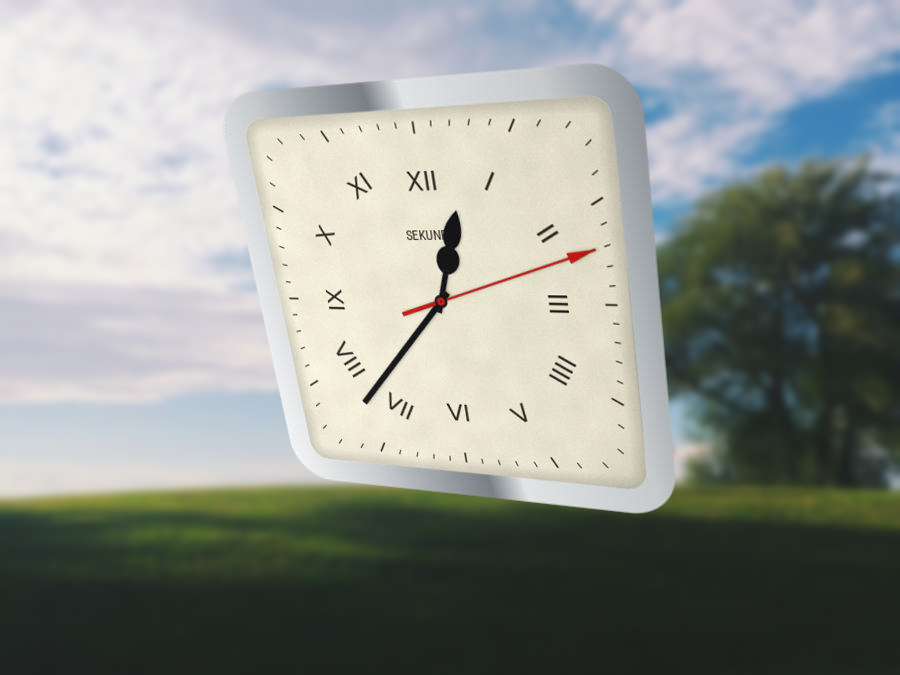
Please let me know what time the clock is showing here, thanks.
12:37:12
